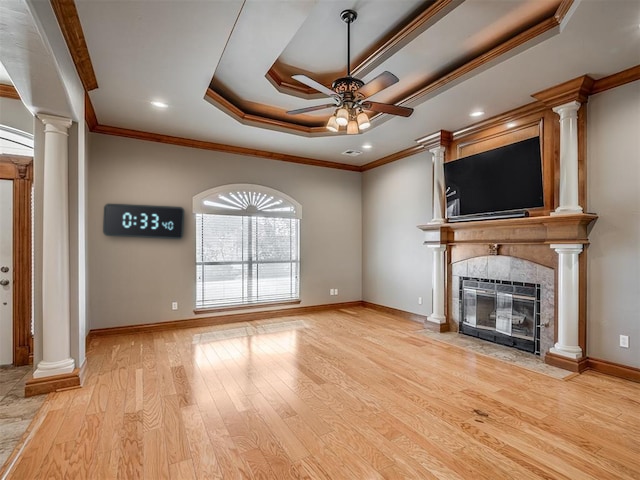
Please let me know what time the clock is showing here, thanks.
0:33
